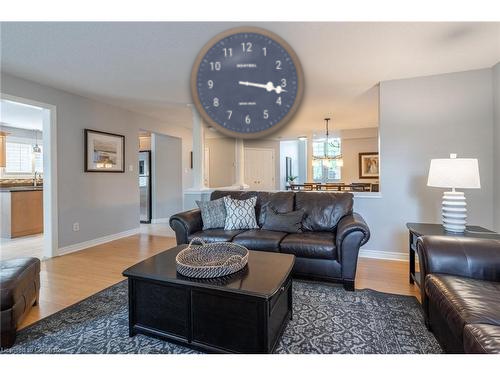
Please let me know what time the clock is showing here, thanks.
3:17
